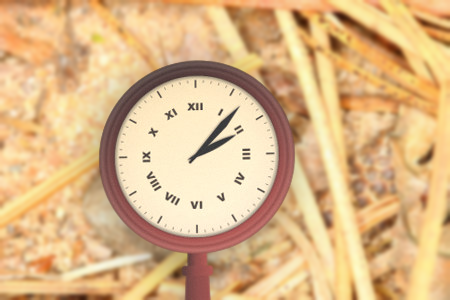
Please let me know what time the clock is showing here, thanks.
2:07
